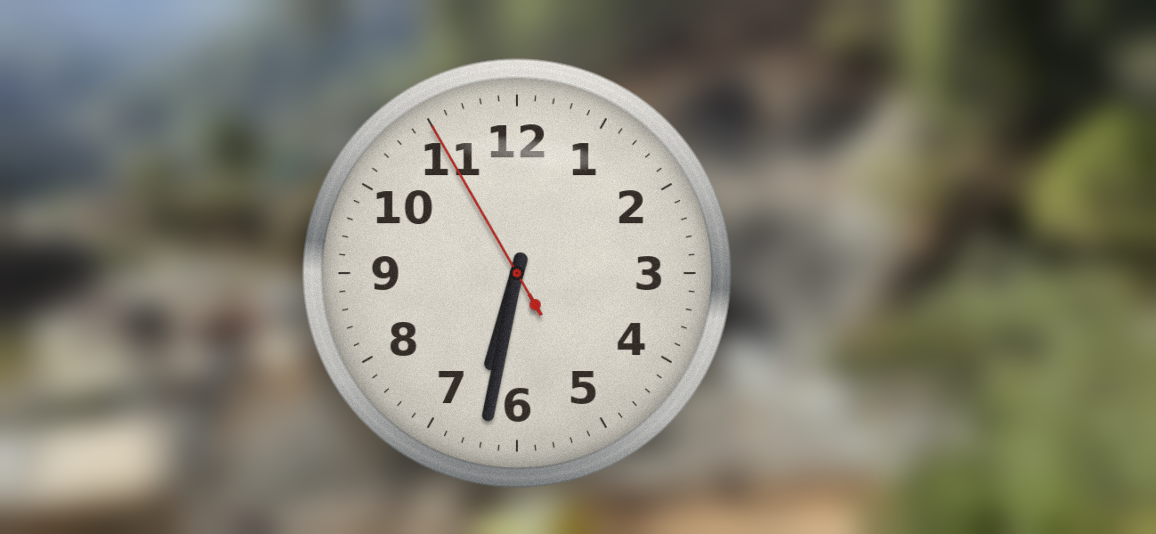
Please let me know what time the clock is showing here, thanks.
6:31:55
